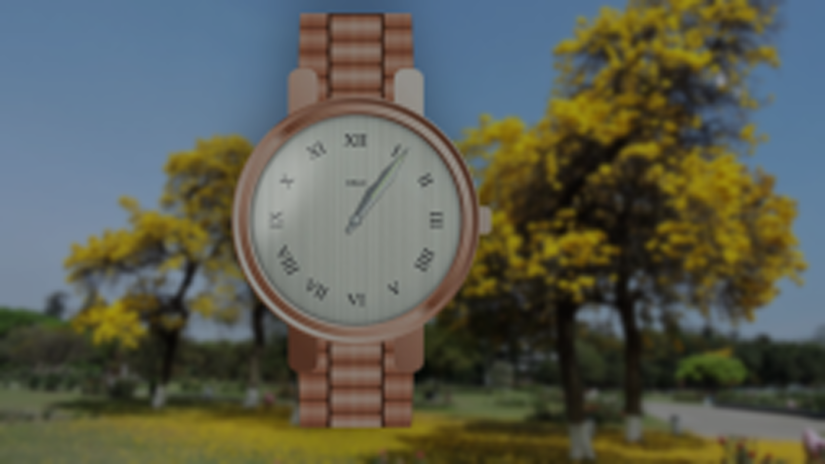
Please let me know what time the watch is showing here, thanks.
1:06
